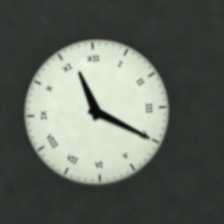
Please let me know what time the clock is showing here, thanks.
11:20
